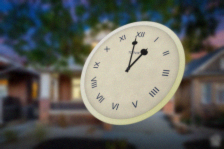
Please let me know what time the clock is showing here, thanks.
12:59
